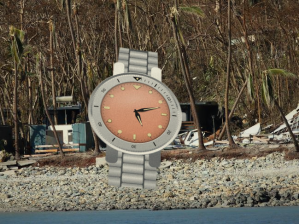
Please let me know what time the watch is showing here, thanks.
5:12
